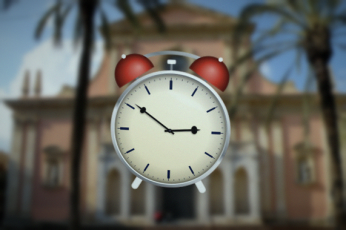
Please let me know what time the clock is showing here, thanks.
2:51
